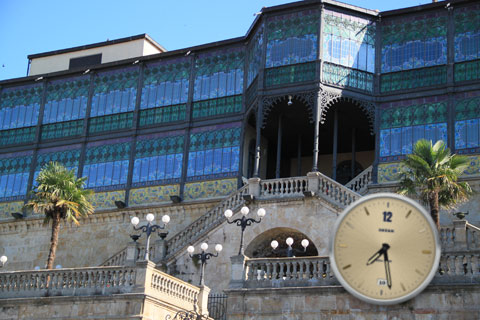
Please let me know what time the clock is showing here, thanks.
7:28
